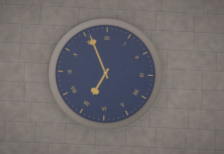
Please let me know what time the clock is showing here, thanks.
6:56
